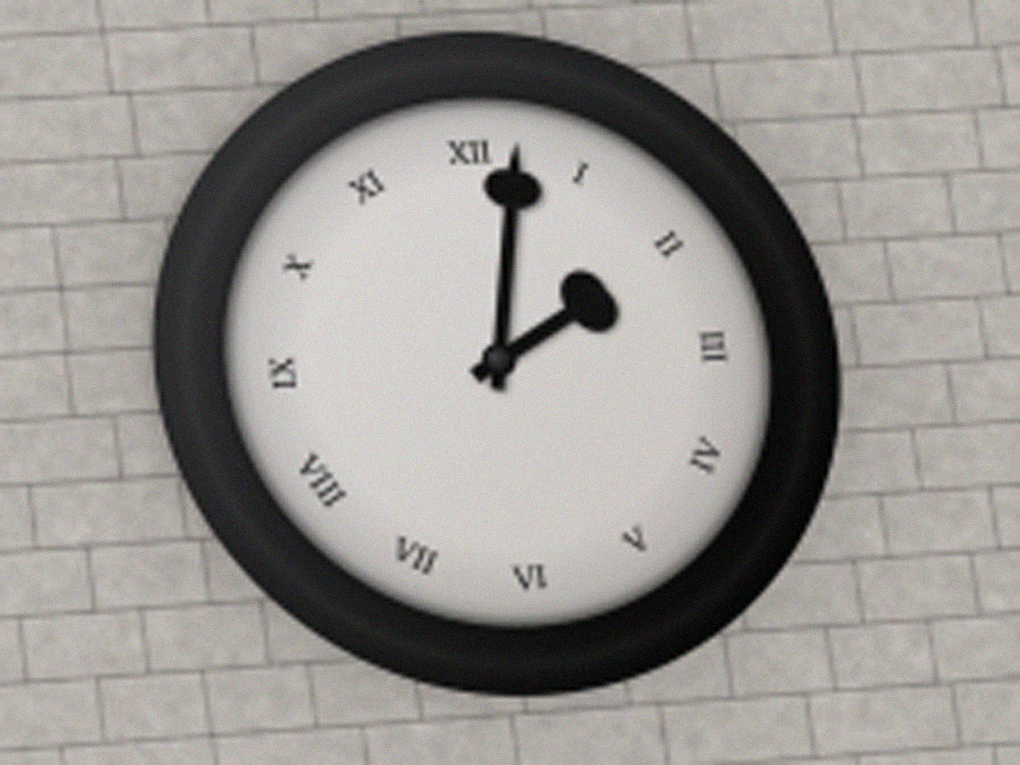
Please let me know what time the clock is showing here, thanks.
2:02
